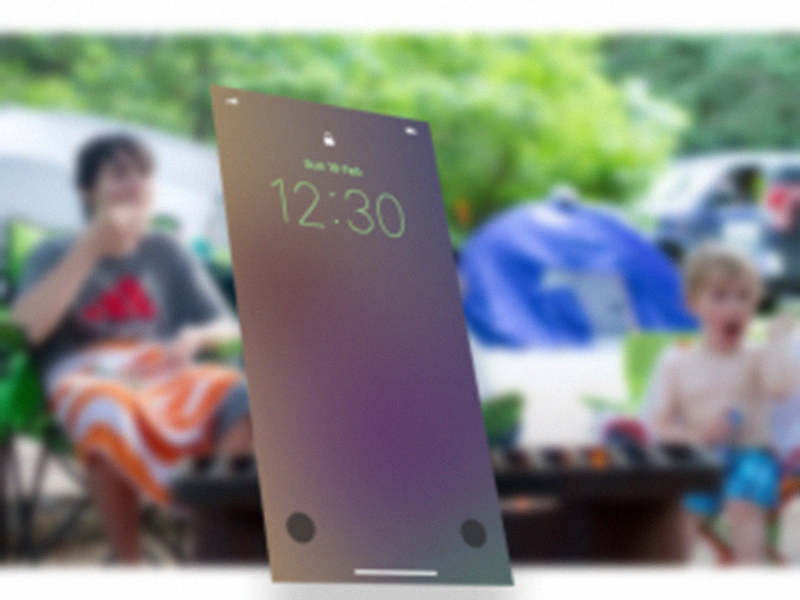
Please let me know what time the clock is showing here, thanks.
12:30
